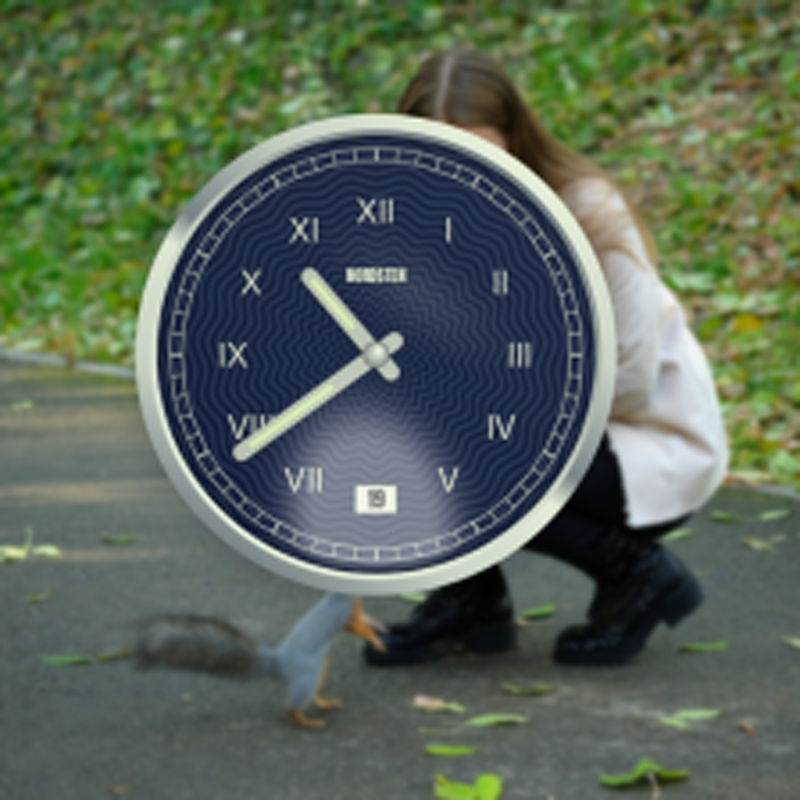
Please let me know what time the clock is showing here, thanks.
10:39
